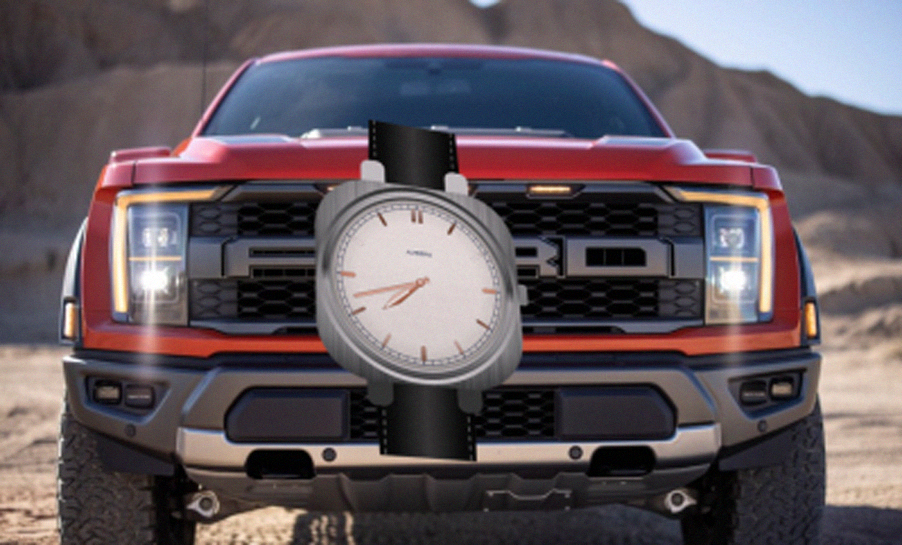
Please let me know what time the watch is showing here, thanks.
7:42
